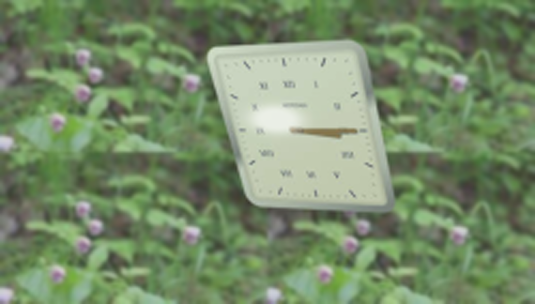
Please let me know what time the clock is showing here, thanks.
3:15
